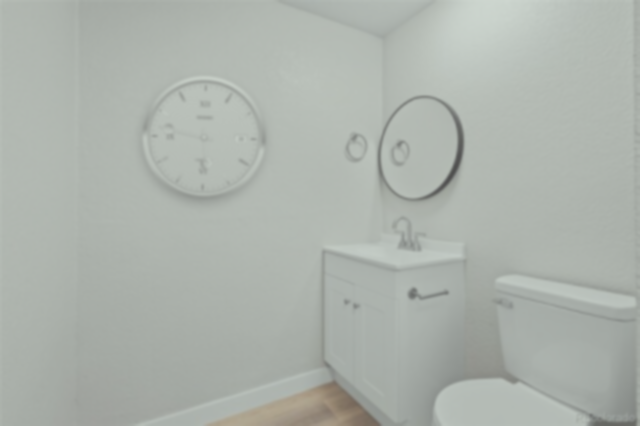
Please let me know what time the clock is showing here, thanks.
5:47
